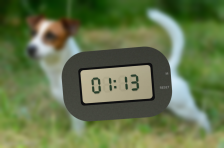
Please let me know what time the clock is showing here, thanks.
1:13
